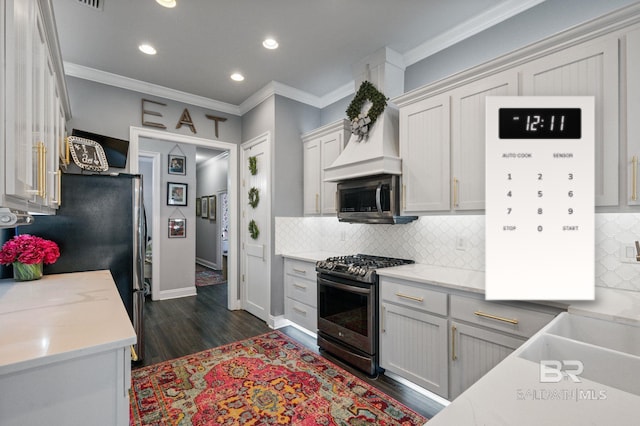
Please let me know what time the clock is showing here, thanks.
12:11
